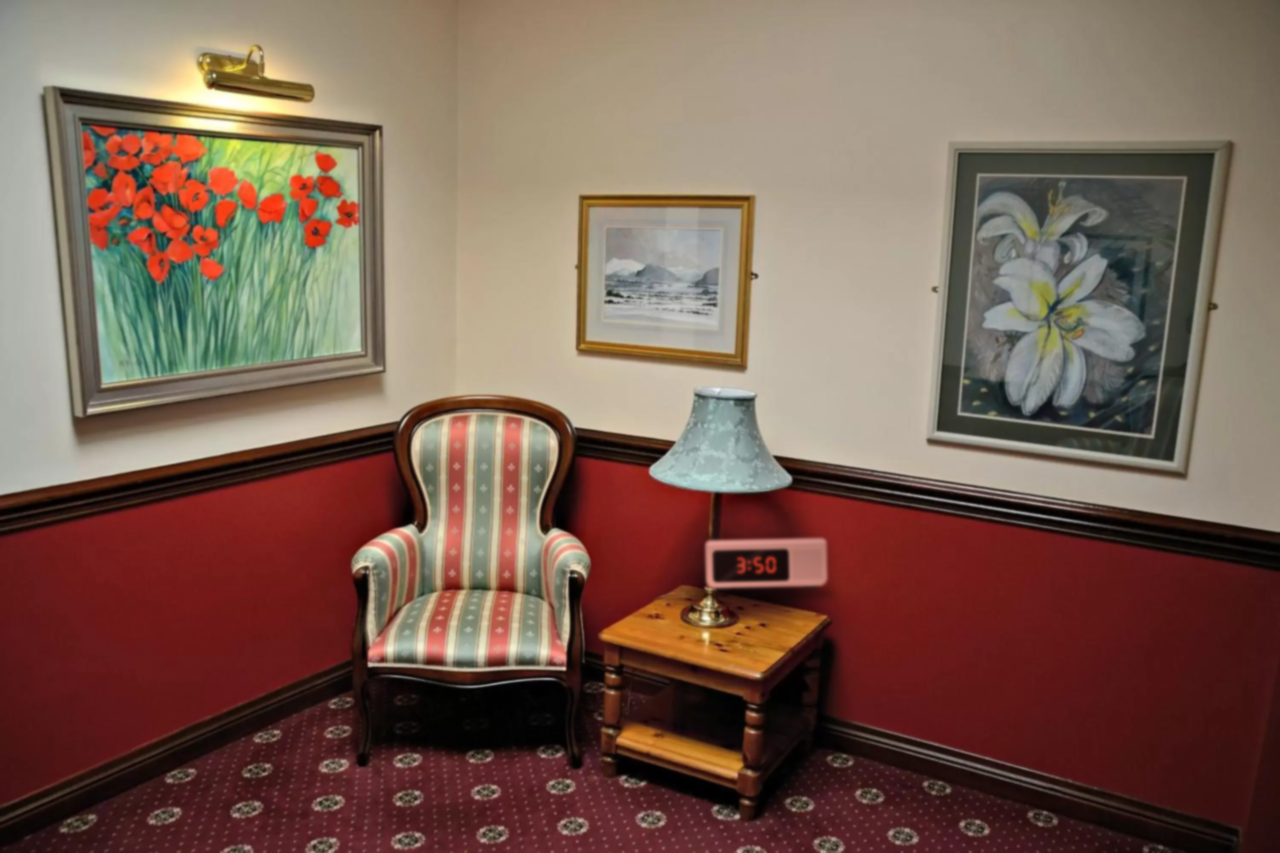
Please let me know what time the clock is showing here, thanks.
3:50
